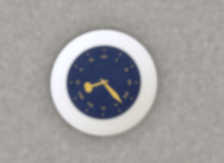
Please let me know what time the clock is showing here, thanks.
8:23
